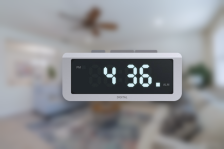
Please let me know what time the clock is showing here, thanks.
4:36
